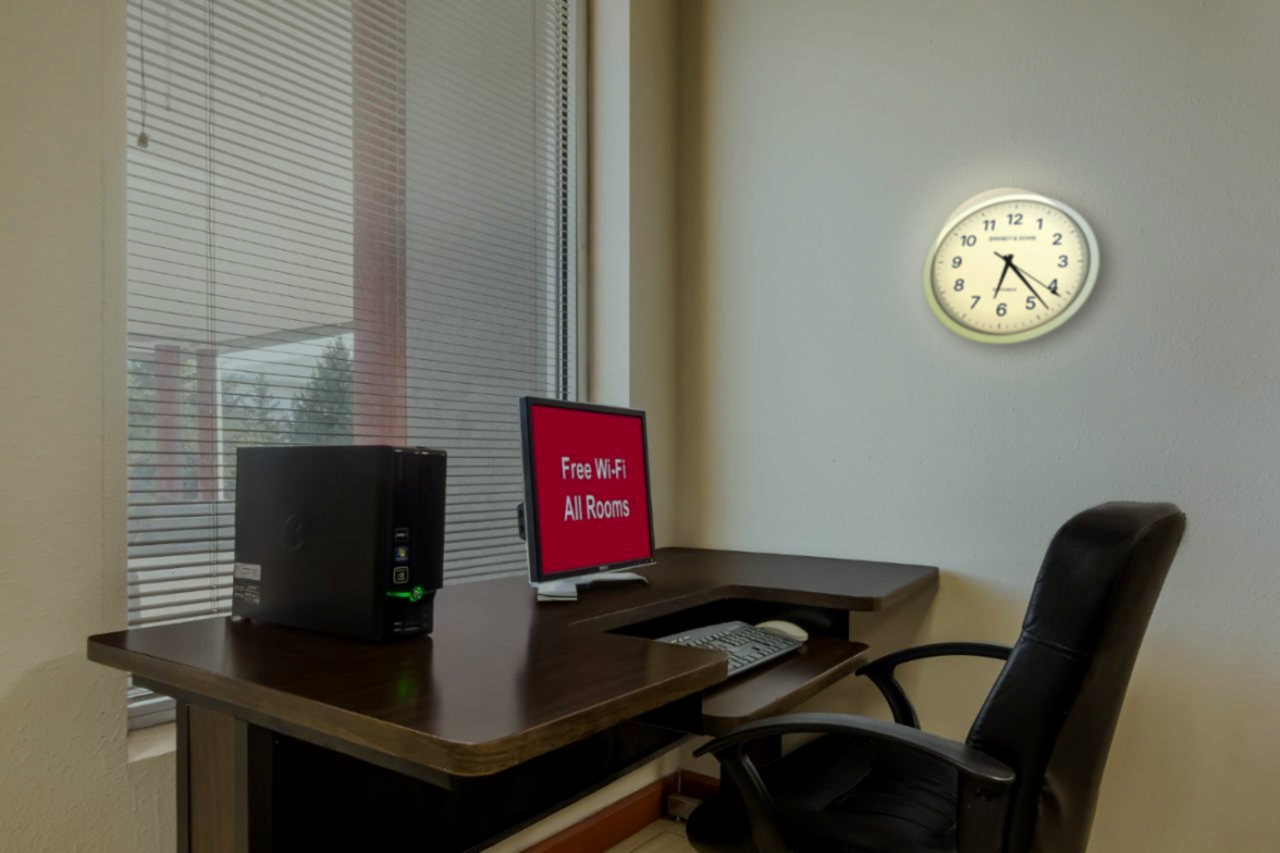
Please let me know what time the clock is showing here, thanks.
6:23:21
